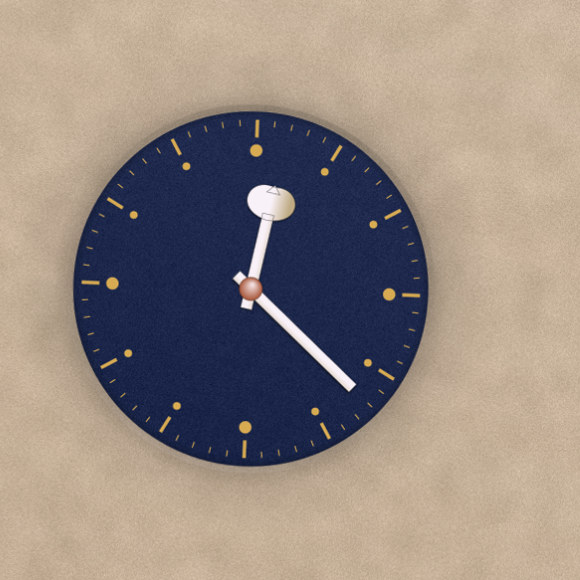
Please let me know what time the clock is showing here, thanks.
12:22
